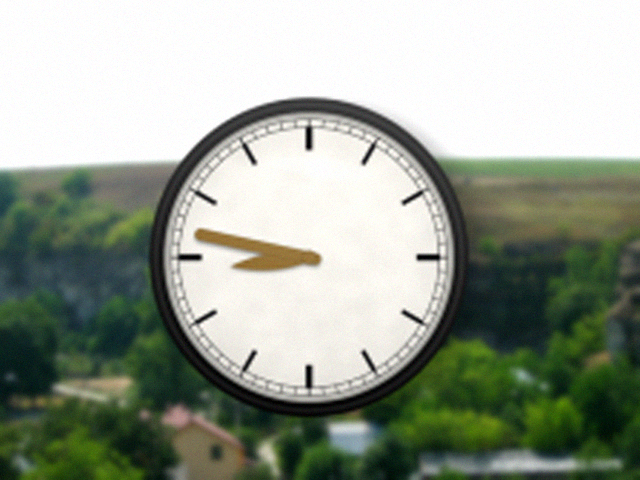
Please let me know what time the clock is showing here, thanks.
8:47
